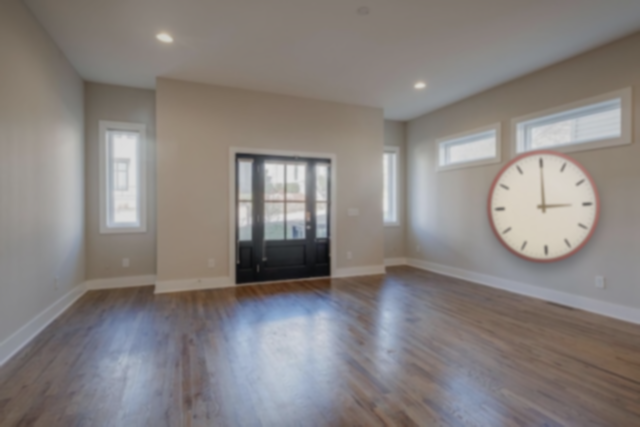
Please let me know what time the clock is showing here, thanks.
3:00
